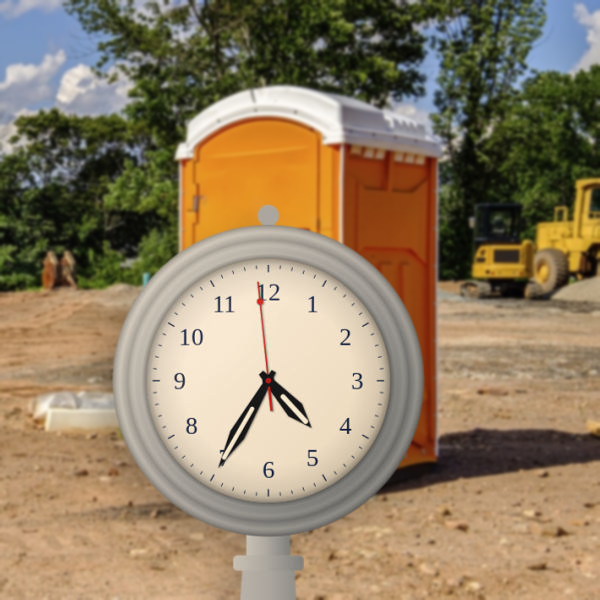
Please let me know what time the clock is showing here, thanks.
4:34:59
